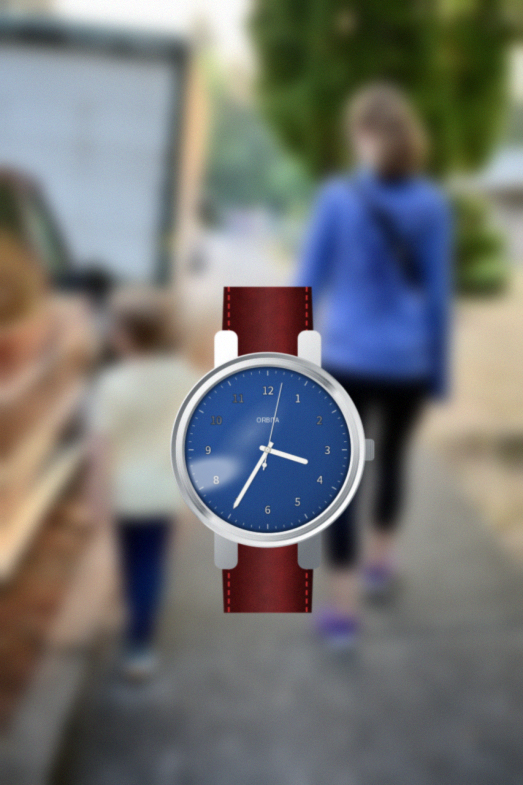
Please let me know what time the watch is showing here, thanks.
3:35:02
